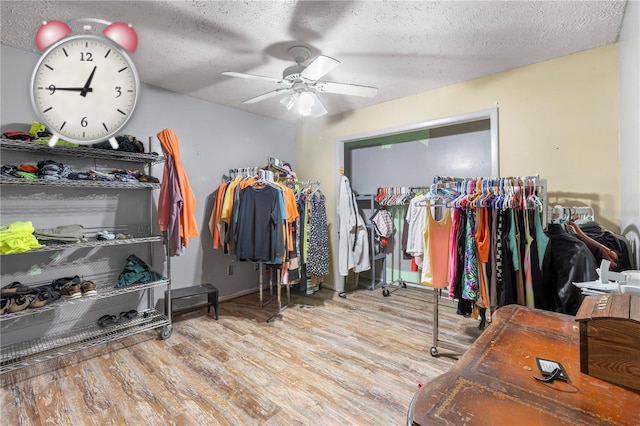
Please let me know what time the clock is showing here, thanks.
12:45
